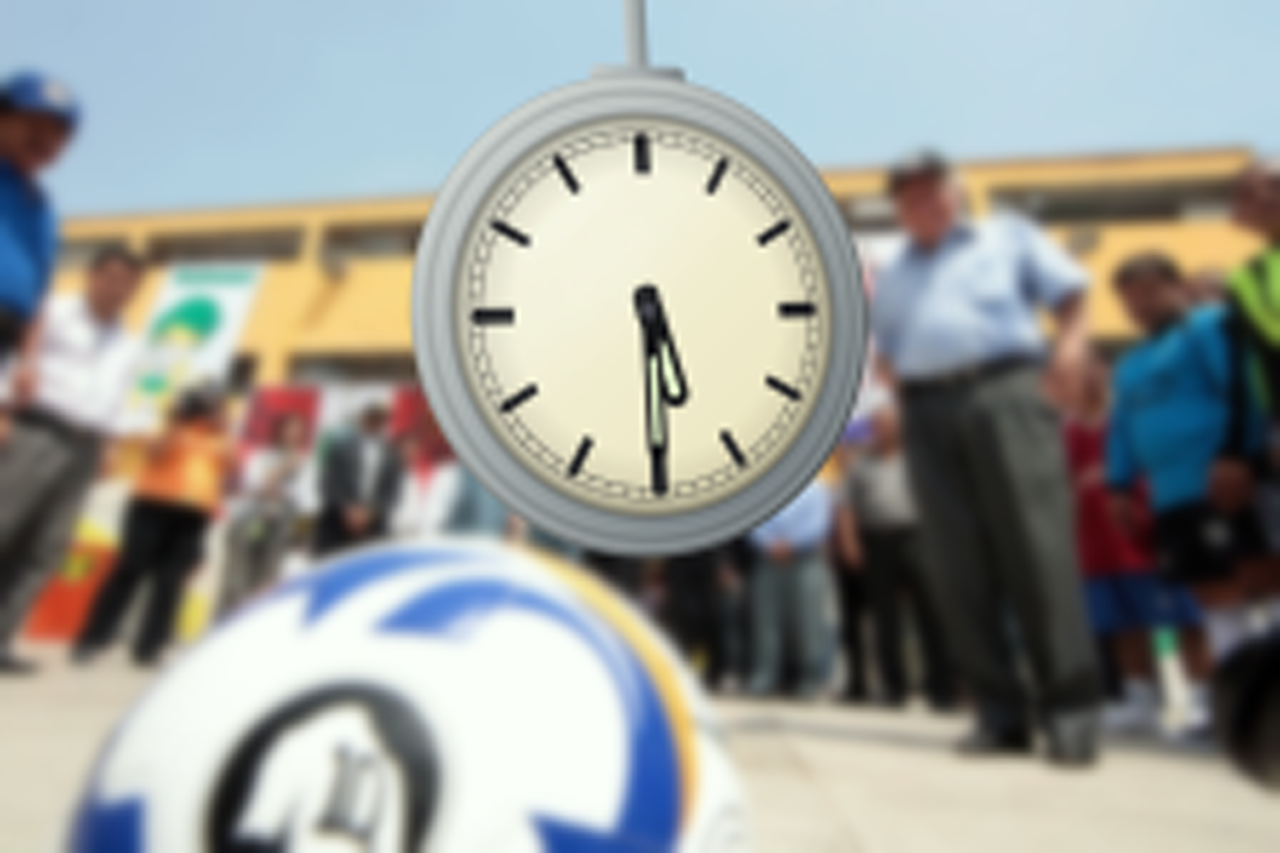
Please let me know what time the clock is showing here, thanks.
5:30
